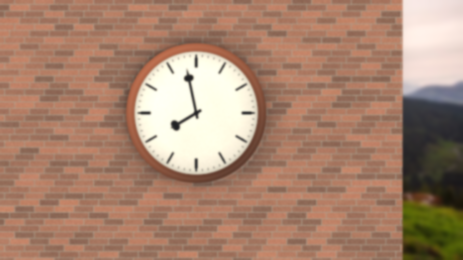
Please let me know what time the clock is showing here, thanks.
7:58
